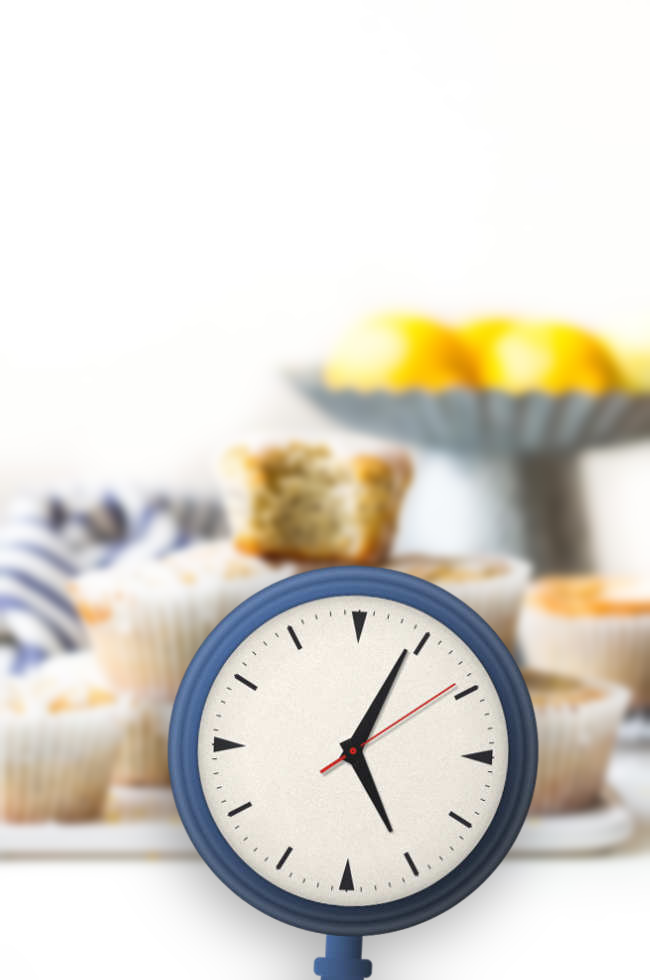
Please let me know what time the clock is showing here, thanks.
5:04:09
